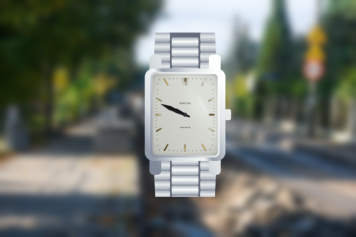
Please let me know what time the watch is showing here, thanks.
9:49
